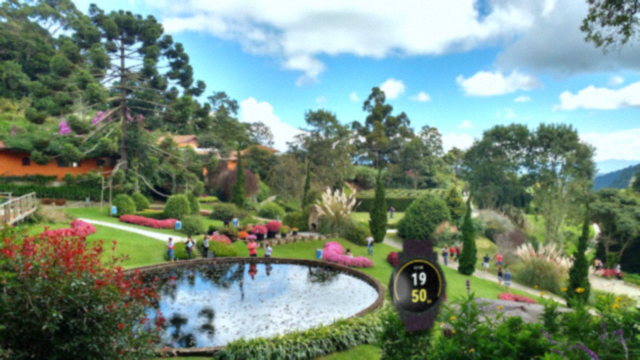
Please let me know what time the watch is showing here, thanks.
19:50
